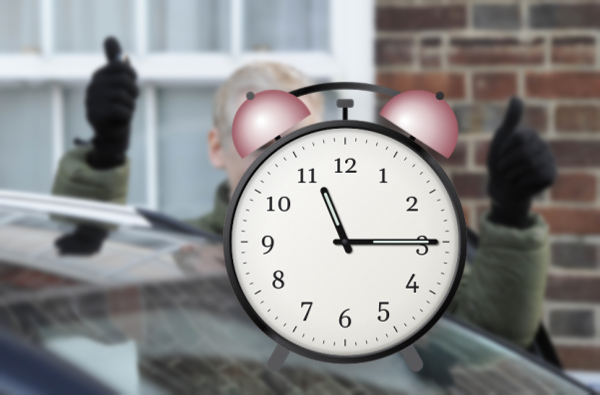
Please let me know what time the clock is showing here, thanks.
11:15
